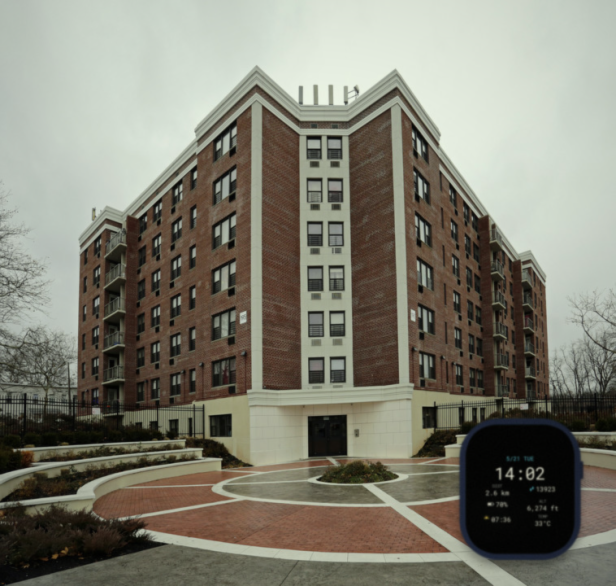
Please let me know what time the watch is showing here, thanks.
14:02
